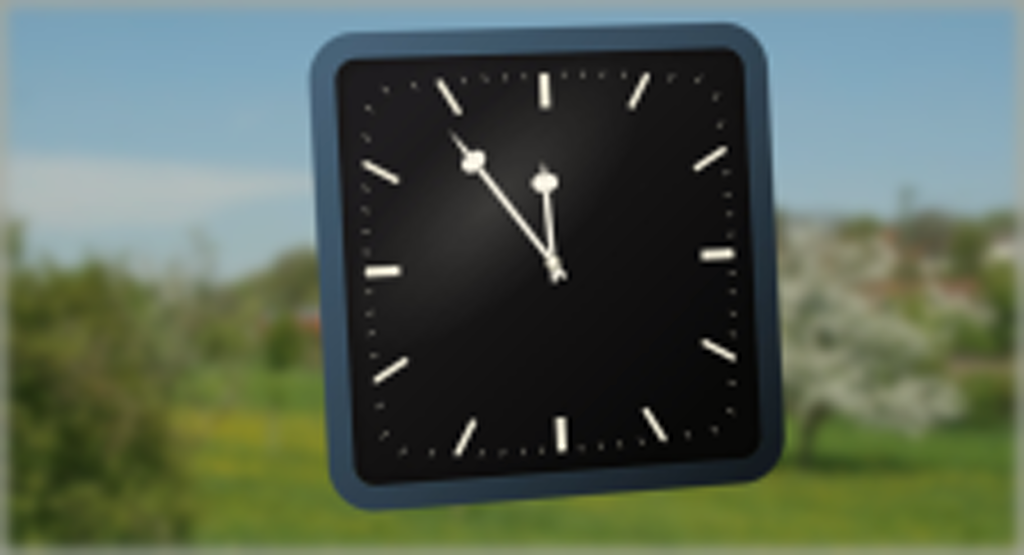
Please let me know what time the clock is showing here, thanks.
11:54
